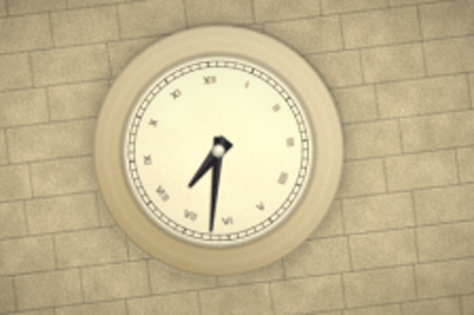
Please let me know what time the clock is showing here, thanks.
7:32
